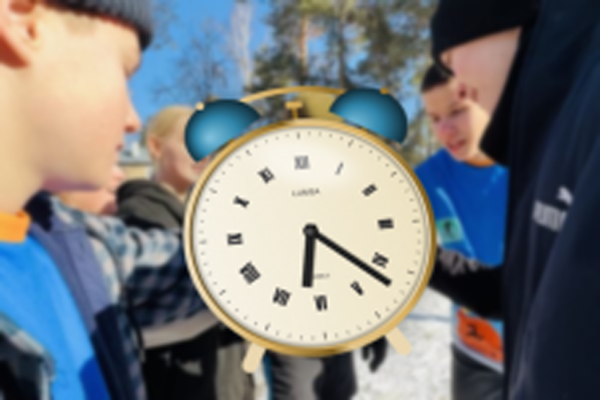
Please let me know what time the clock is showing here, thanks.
6:22
